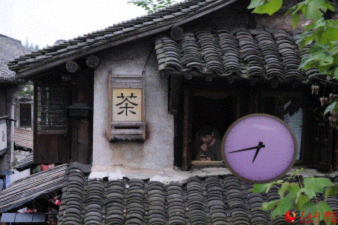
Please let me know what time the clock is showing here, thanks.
6:43
